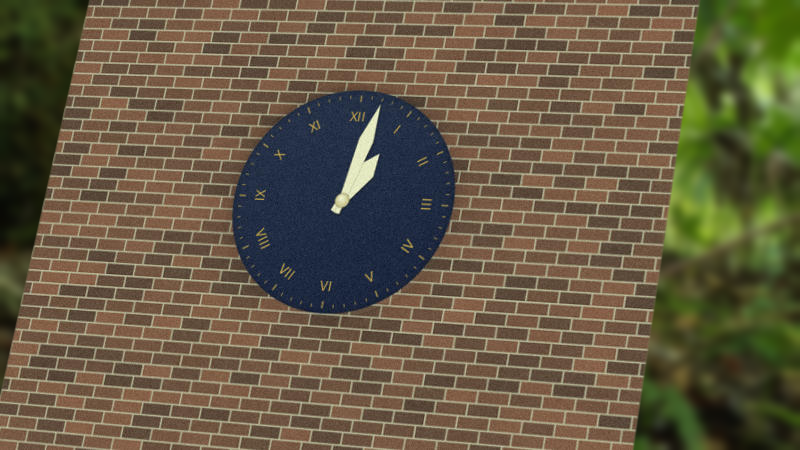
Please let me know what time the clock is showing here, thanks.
1:02
